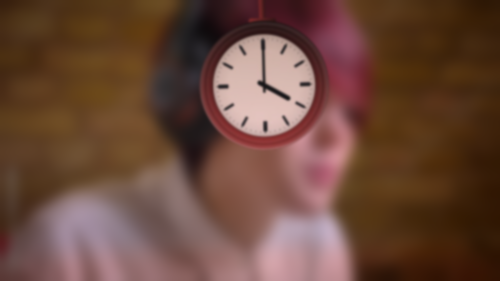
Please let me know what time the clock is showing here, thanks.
4:00
